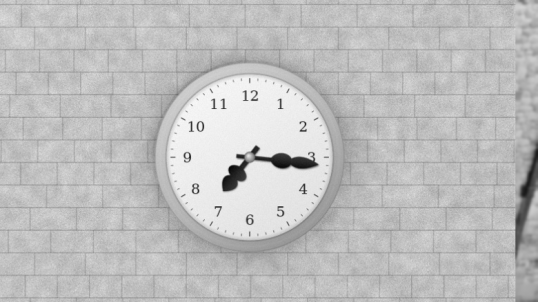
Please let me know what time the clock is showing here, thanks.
7:16
